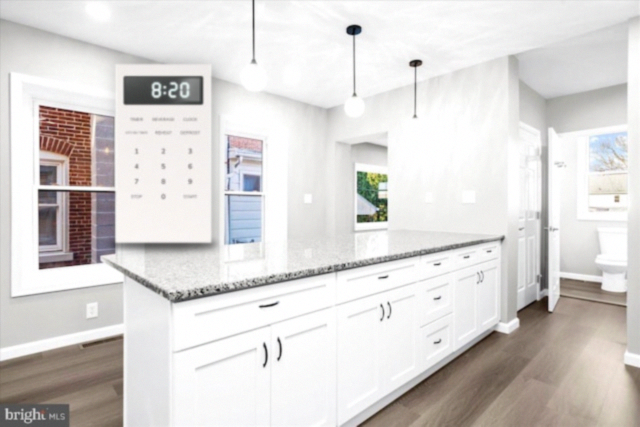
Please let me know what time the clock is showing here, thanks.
8:20
